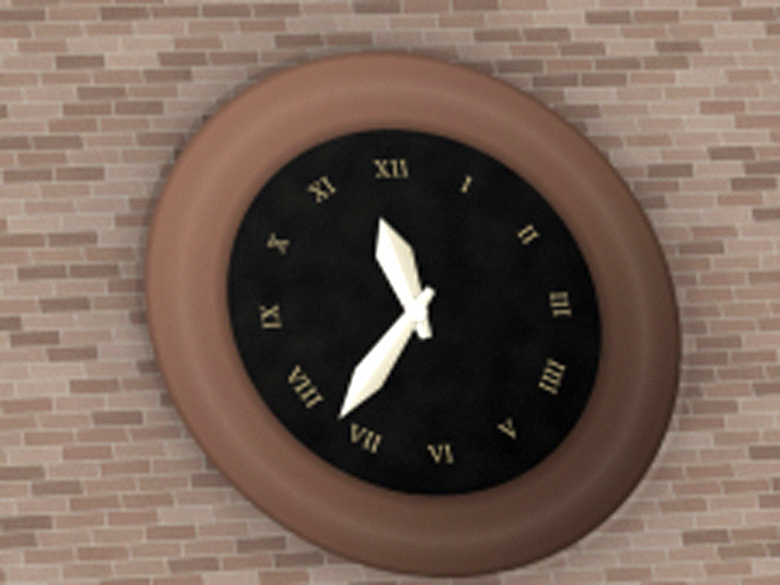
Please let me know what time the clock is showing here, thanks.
11:37
